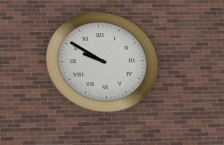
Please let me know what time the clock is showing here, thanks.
9:51
